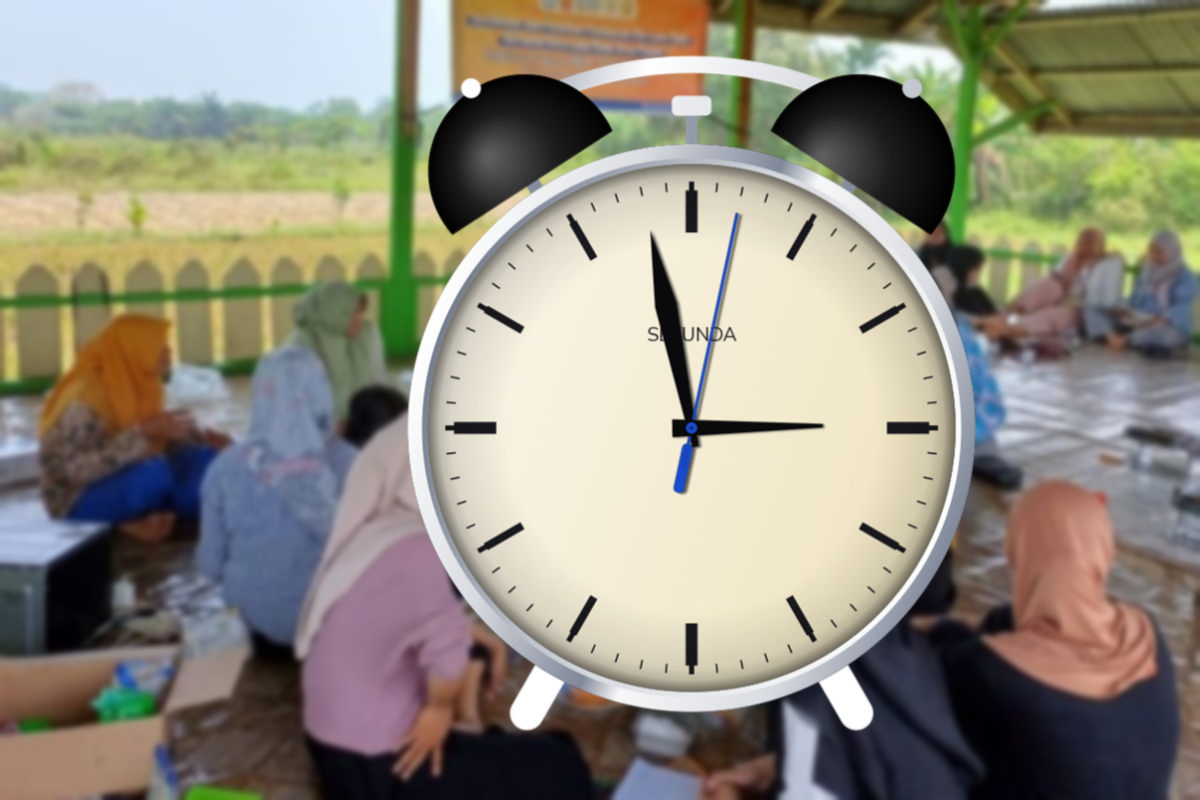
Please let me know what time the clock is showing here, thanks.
2:58:02
